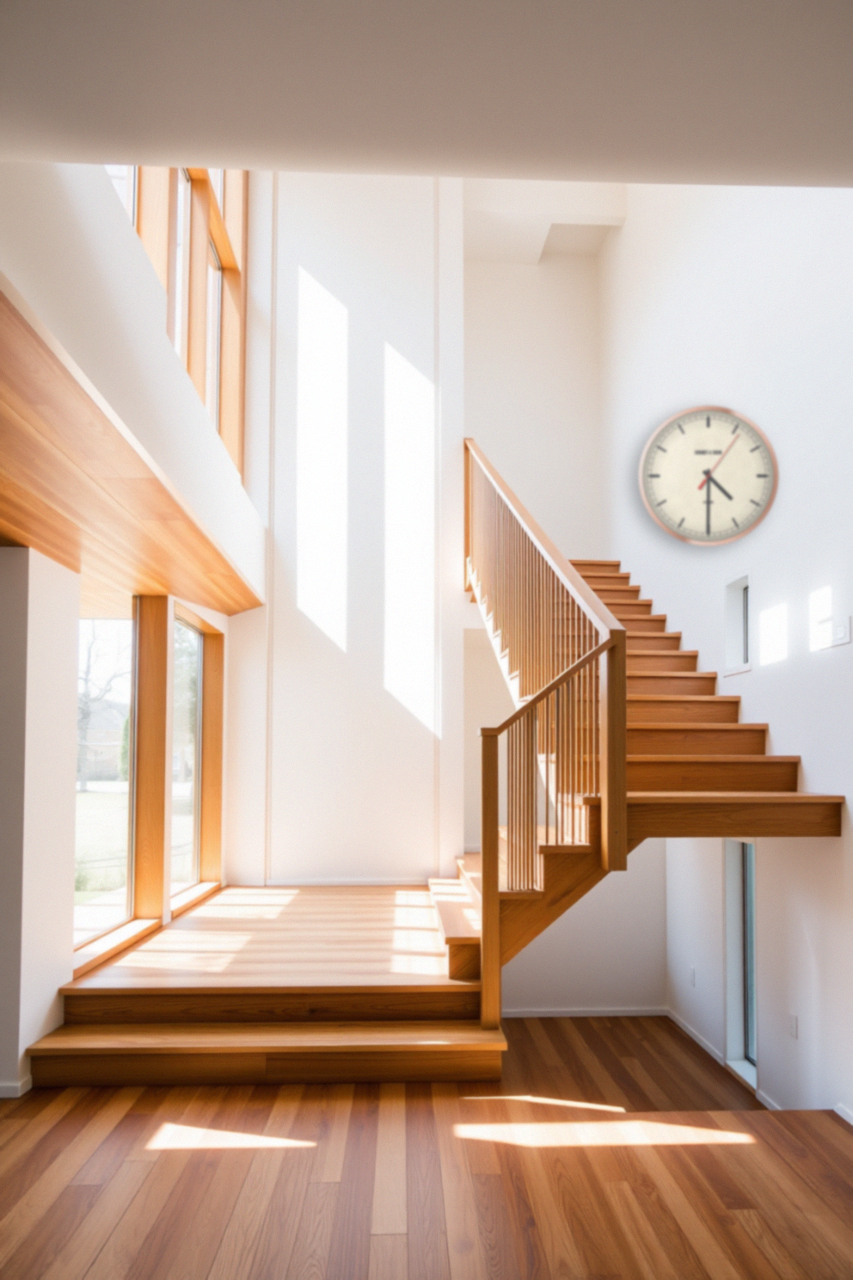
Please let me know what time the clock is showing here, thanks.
4:30:06
